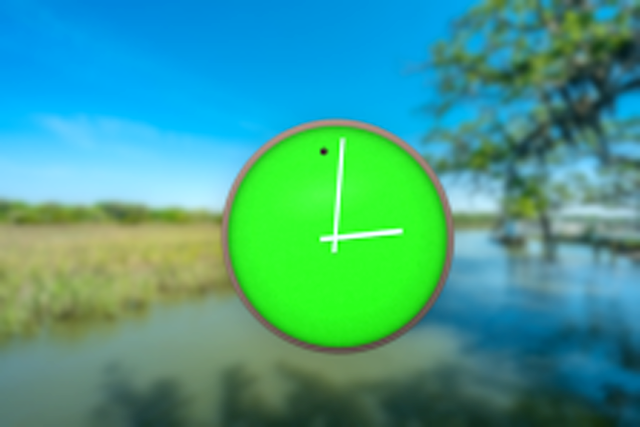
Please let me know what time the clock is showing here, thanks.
3:02
